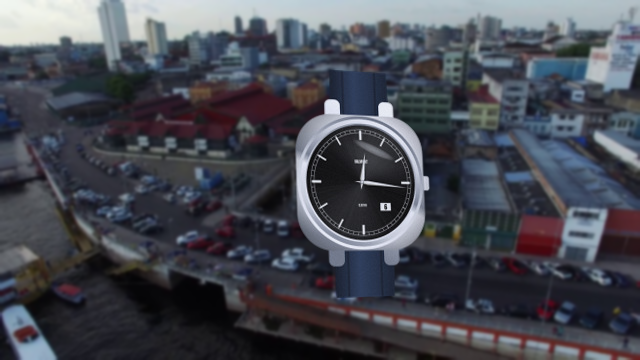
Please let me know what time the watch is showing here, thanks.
12:16
